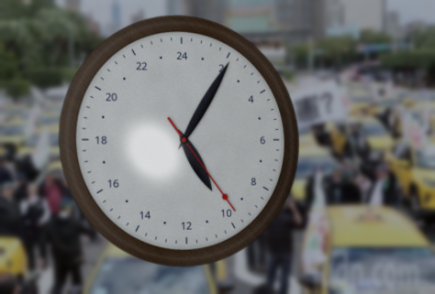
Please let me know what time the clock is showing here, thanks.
10:05:24
